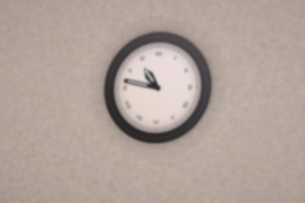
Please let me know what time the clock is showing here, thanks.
10:47
